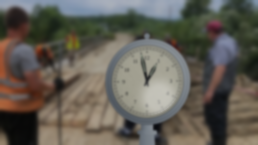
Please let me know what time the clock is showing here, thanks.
12:58
